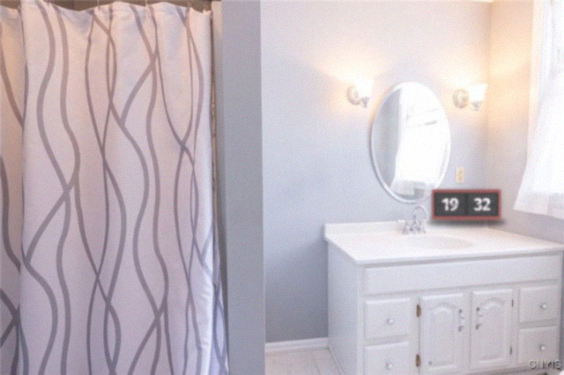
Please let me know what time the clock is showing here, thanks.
19:32
